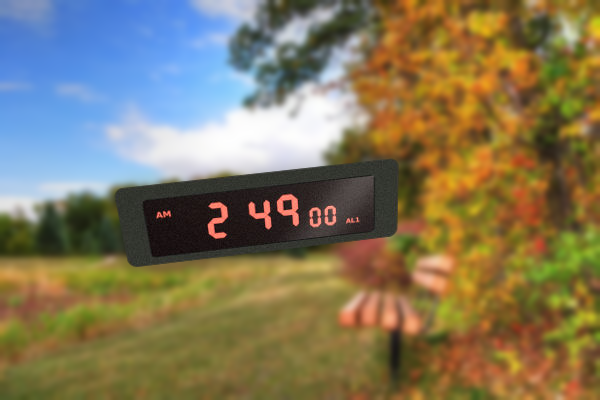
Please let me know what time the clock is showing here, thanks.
2:49:00
